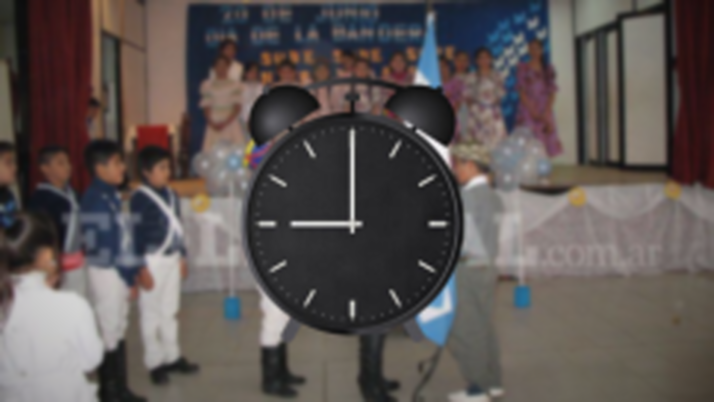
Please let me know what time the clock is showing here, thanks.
9:00
